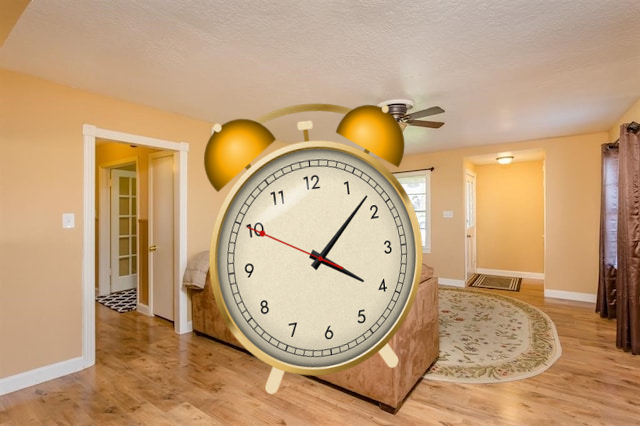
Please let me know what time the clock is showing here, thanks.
4:07:50
